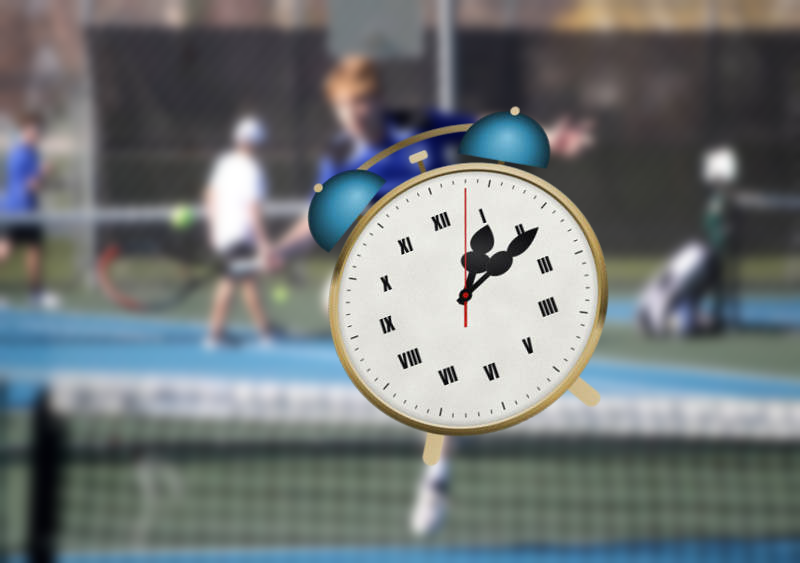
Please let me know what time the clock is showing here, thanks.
1:11:03
